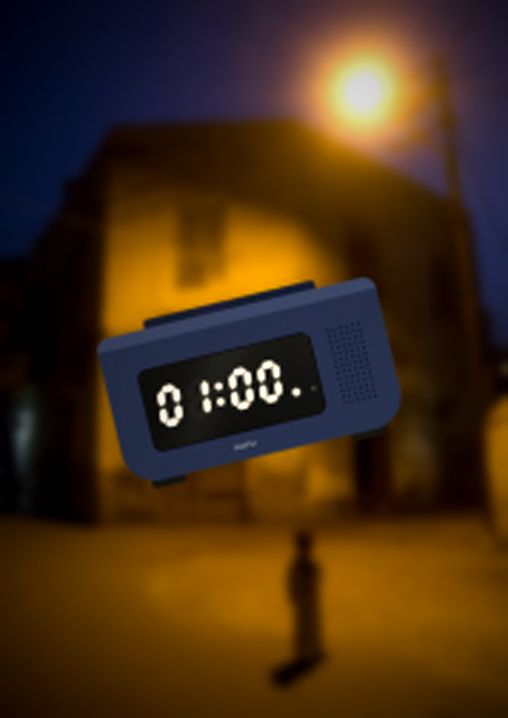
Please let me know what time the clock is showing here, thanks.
1:00
